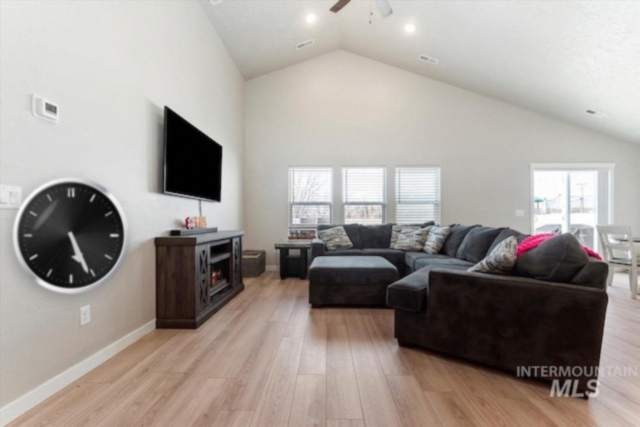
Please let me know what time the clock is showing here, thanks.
5:26
